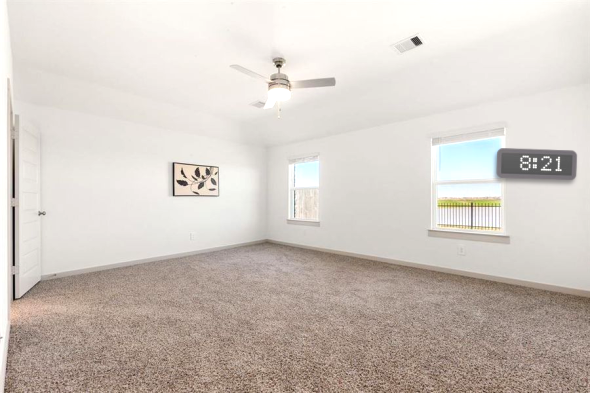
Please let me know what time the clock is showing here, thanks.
8:21
